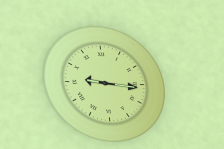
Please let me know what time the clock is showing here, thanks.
9:16
